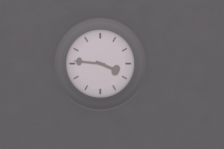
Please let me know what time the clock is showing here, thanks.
3:46
